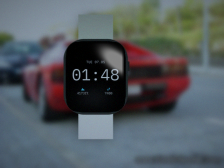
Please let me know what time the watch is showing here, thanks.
1:48
